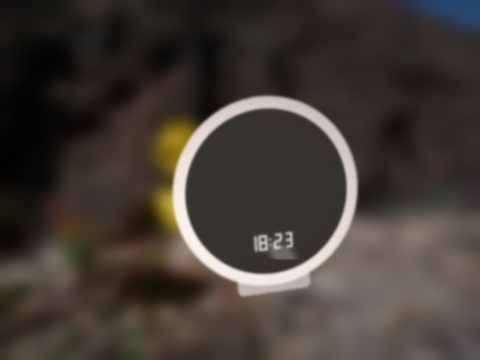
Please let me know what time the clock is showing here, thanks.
18:23
